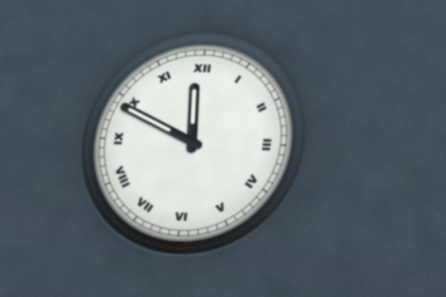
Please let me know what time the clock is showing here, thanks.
11:49
